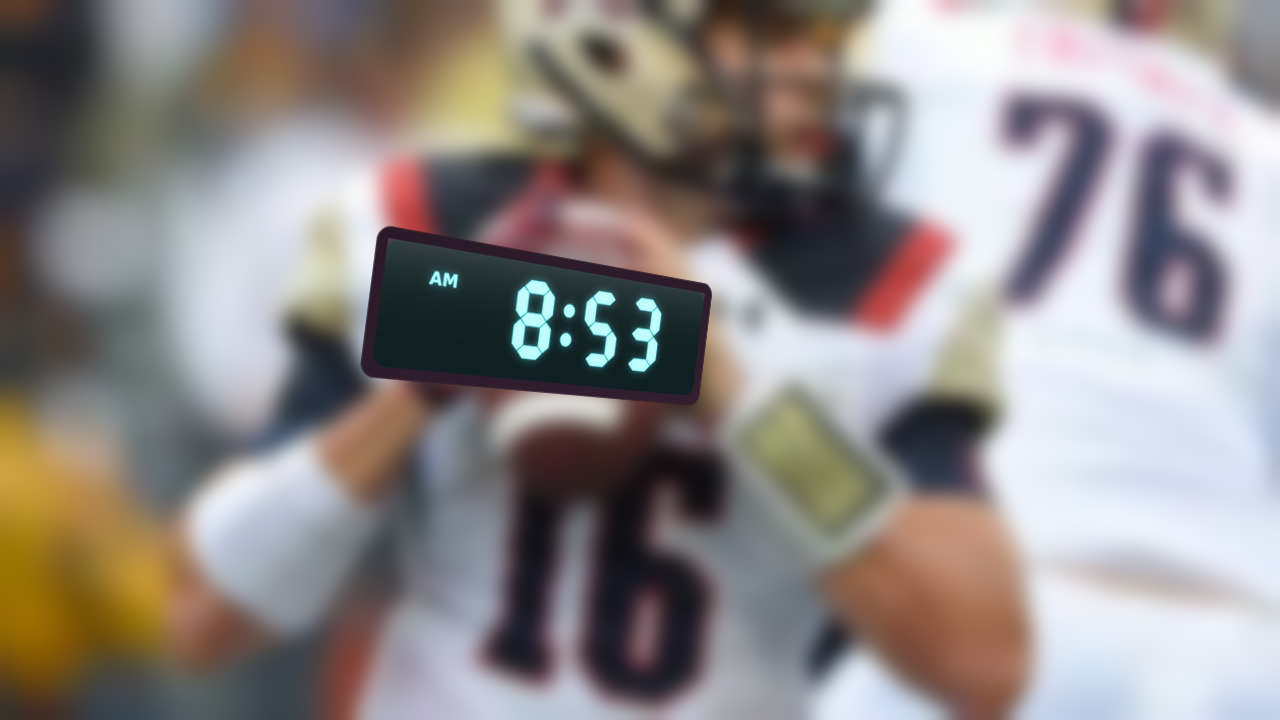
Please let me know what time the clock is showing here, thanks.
8:53
